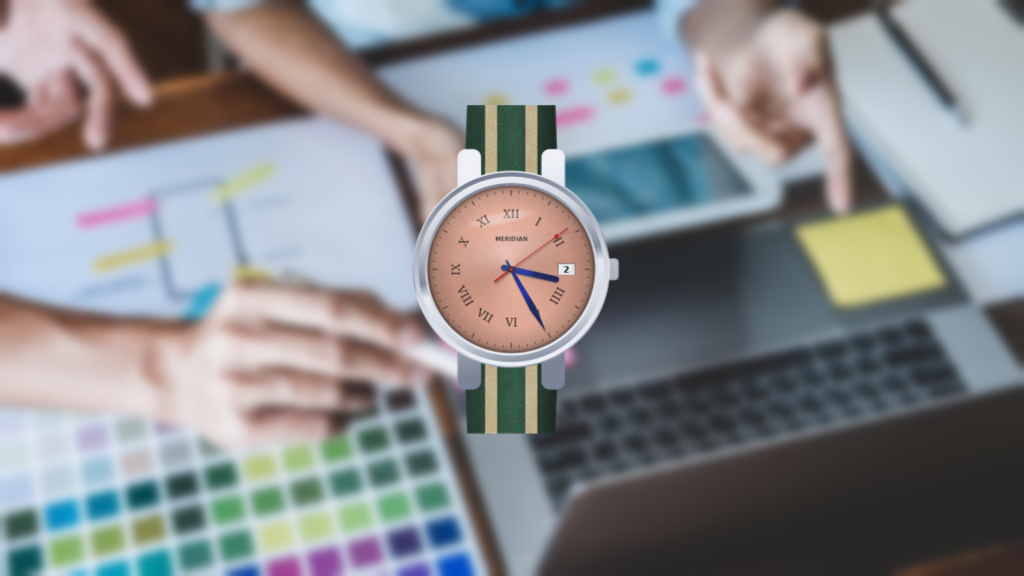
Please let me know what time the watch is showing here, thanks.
3:25:09
